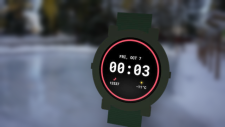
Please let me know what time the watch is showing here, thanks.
0:03
